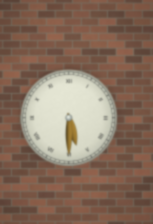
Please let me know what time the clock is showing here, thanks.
5:30
